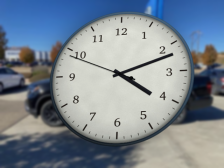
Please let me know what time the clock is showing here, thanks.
4:11:49
